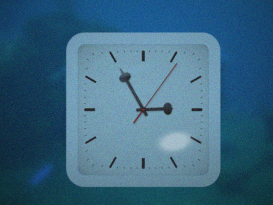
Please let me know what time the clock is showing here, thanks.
2:55:06
